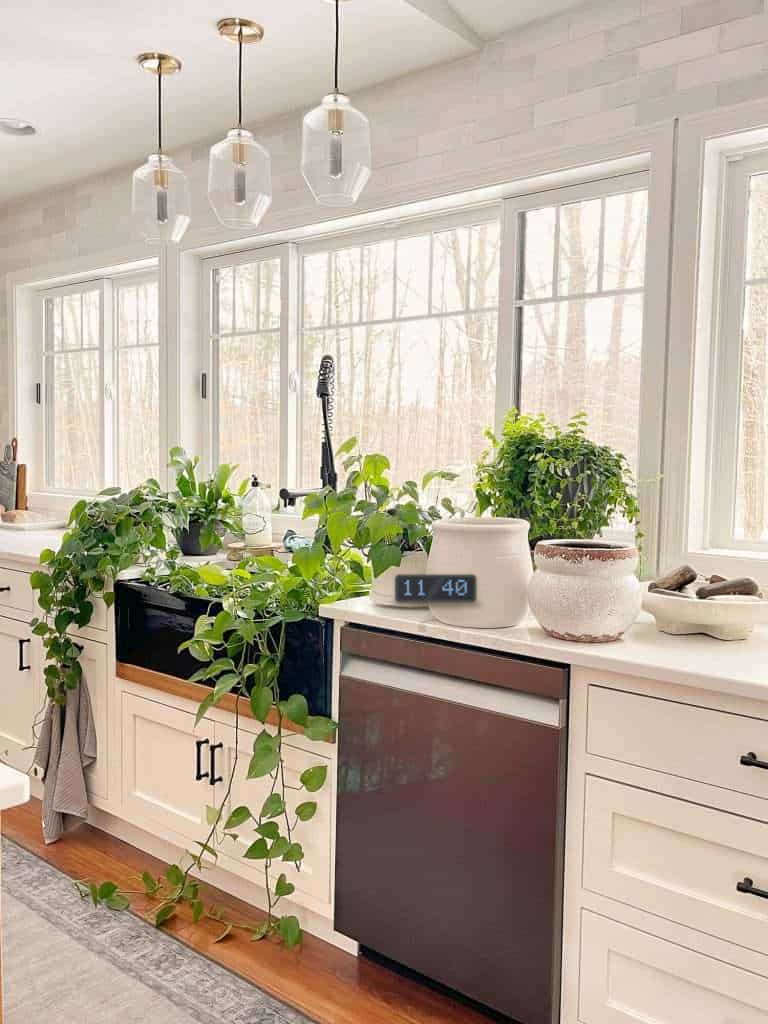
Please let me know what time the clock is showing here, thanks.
11:40
